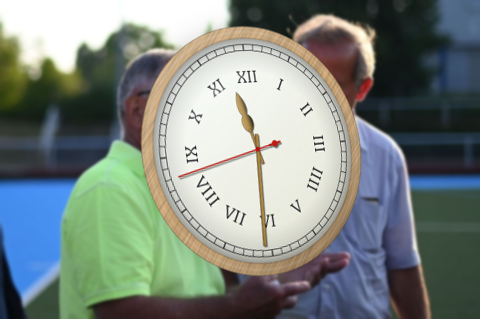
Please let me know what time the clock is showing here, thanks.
11:30:43
